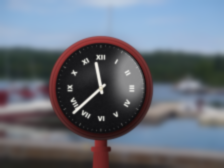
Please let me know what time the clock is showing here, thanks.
11:38
